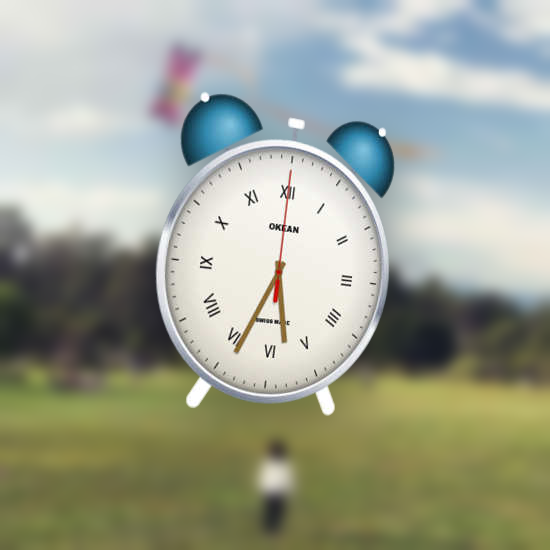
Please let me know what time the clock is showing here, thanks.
5:34:00
